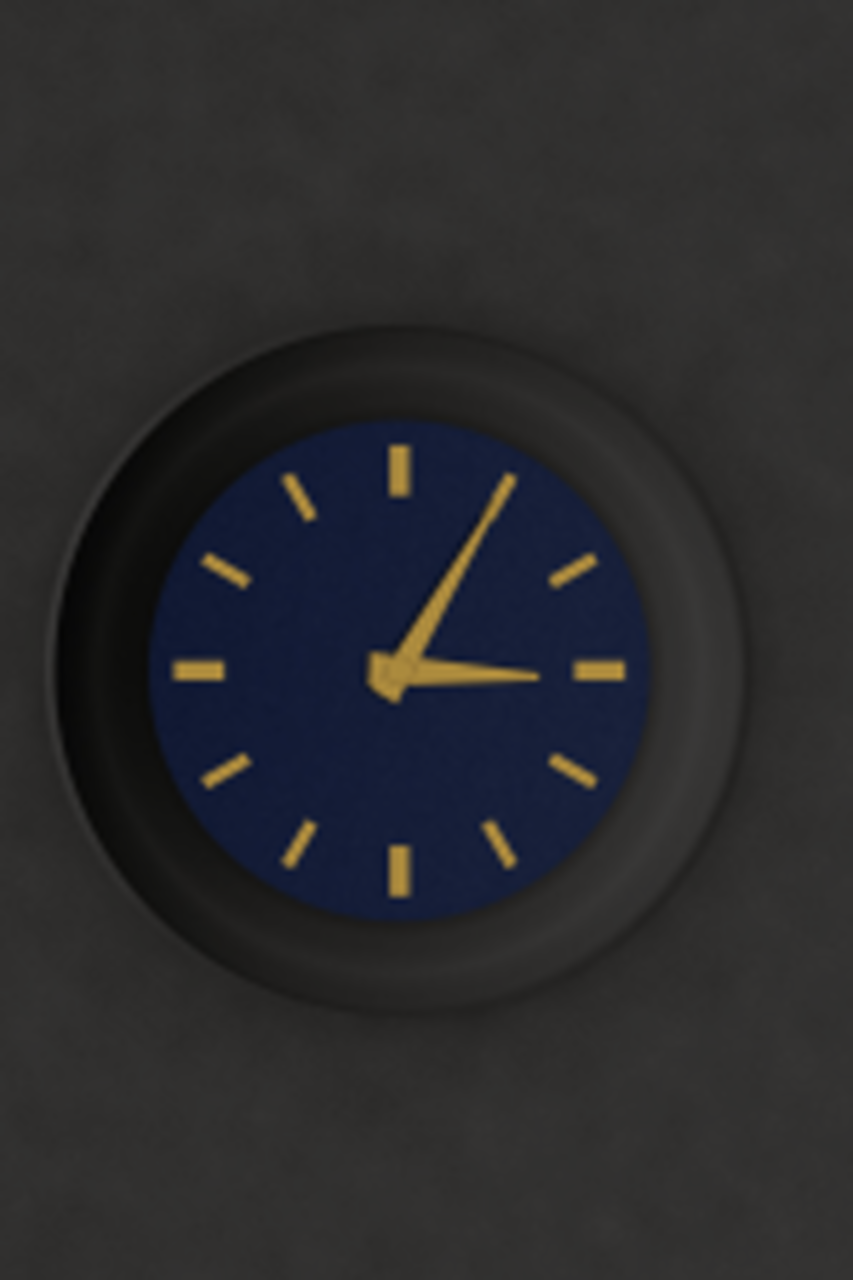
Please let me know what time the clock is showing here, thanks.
3:05
